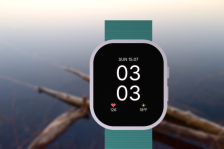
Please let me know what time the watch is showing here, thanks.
3:03
